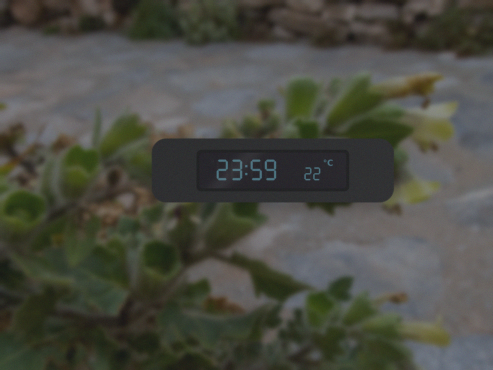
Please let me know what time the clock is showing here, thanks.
23:59
